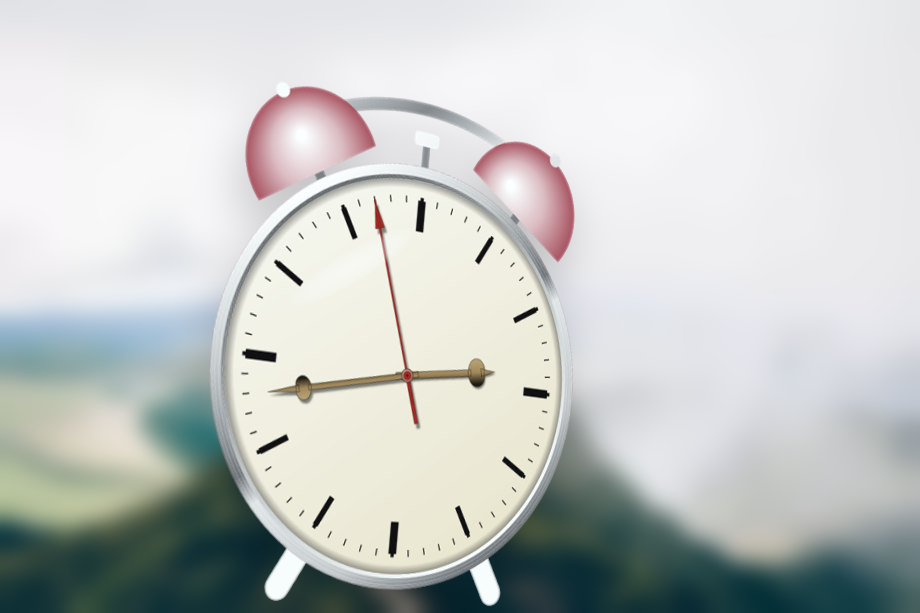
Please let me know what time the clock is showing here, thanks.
2:42:57
